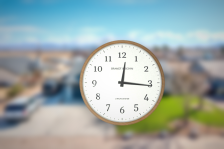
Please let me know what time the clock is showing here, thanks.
12:16
